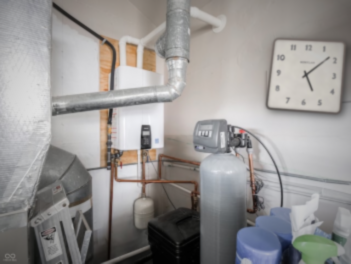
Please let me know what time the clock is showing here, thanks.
5:08
